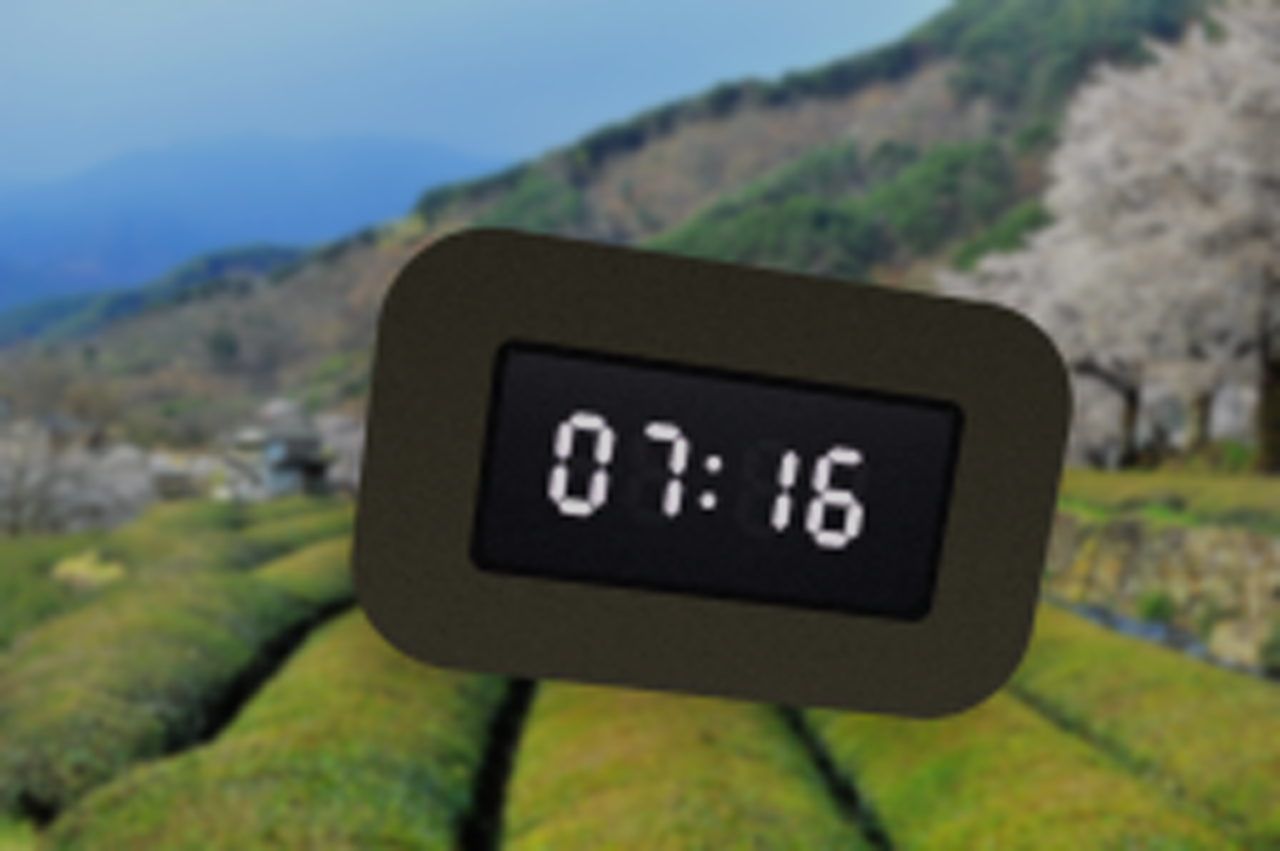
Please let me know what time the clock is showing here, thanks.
7:16
